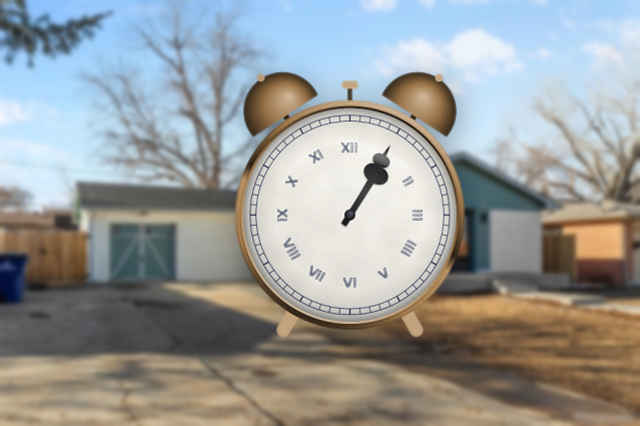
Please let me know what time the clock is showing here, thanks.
1:05
